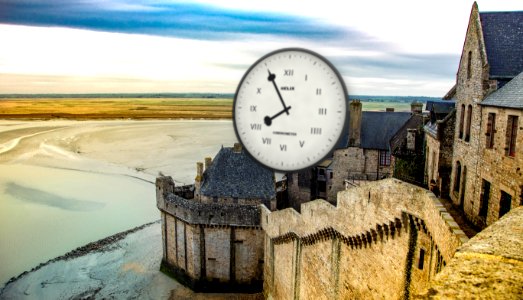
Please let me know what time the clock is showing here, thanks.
7:55
